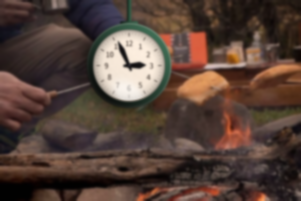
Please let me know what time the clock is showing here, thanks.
2:56
